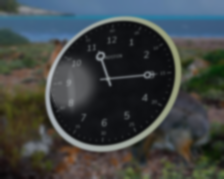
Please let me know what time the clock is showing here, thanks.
11:15
